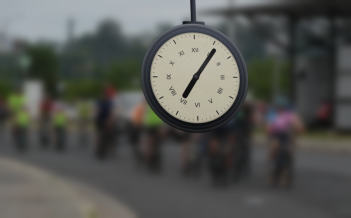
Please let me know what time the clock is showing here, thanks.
7:06
